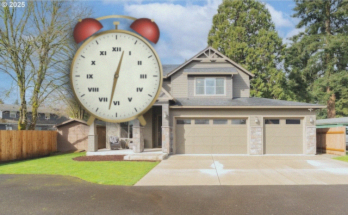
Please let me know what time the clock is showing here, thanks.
12:32
